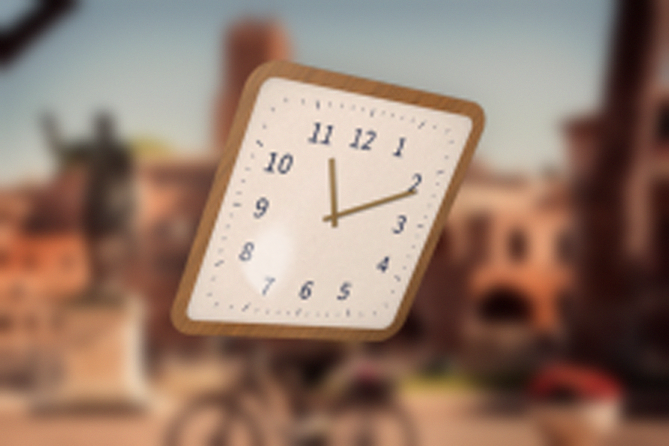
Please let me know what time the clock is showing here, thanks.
11:11
